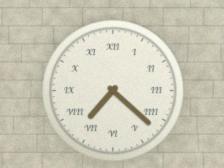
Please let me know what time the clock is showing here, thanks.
7:22
